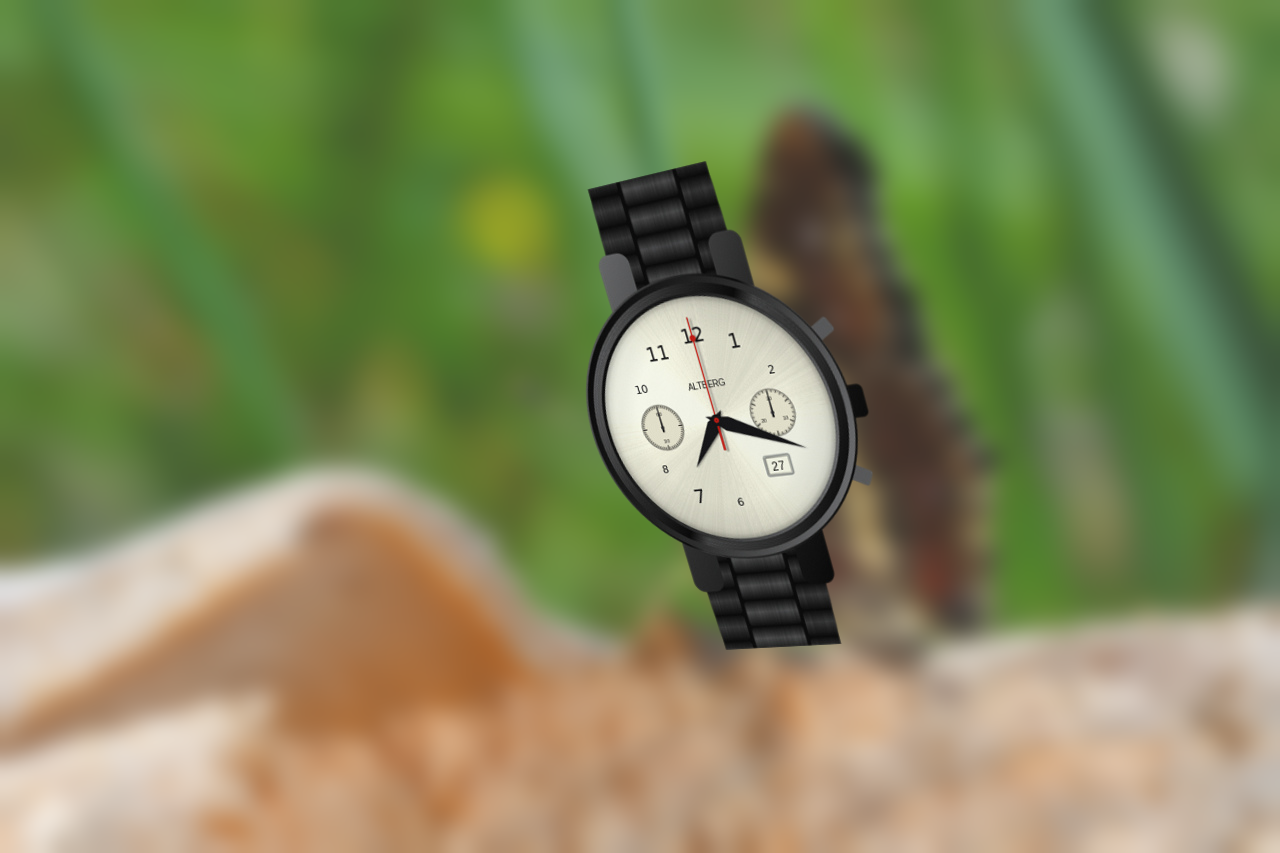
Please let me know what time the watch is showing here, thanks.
7:19
